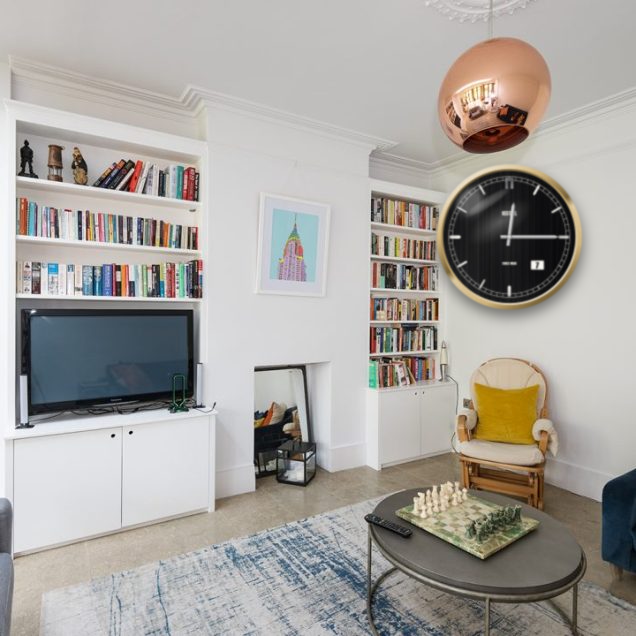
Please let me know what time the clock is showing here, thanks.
12:15
